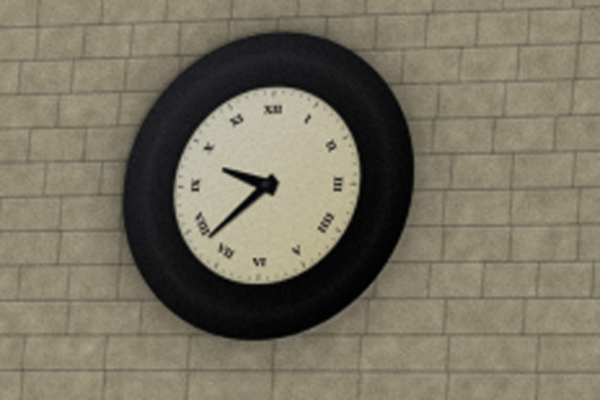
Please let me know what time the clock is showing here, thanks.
9:38
